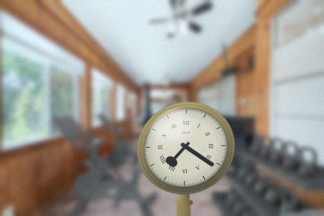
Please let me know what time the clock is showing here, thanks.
7:21
